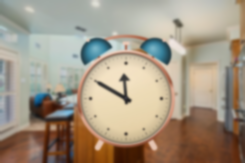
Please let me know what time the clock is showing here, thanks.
11:50
